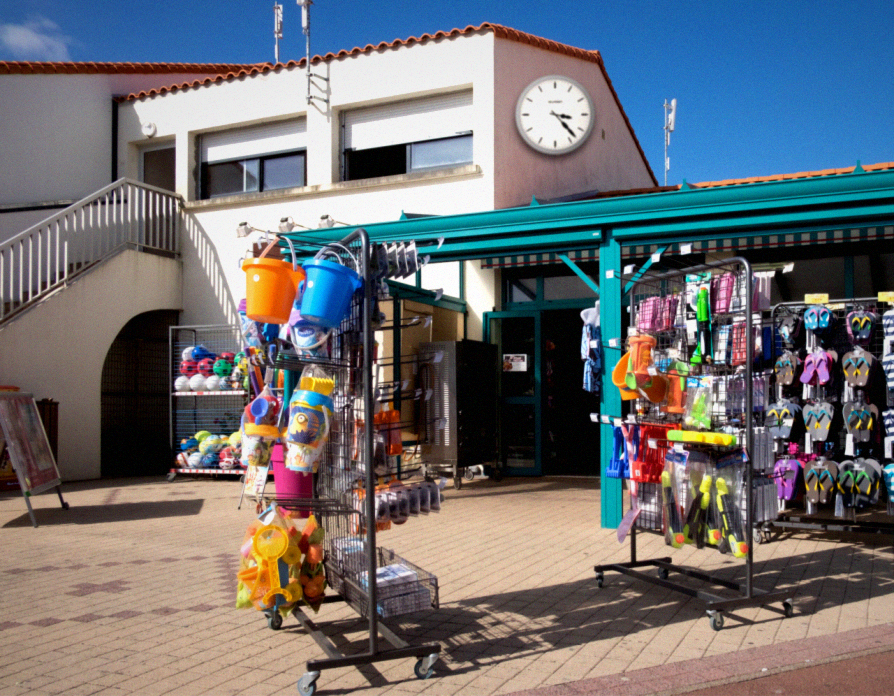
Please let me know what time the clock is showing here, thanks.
3:23
